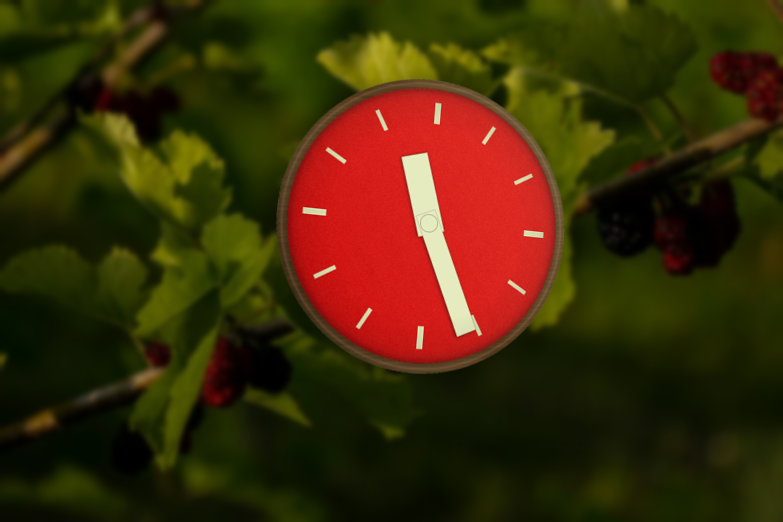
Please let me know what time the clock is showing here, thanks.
11:26
